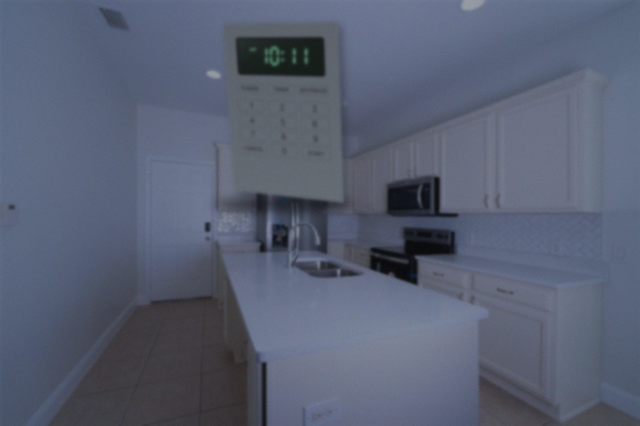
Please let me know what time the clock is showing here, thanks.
10:11
